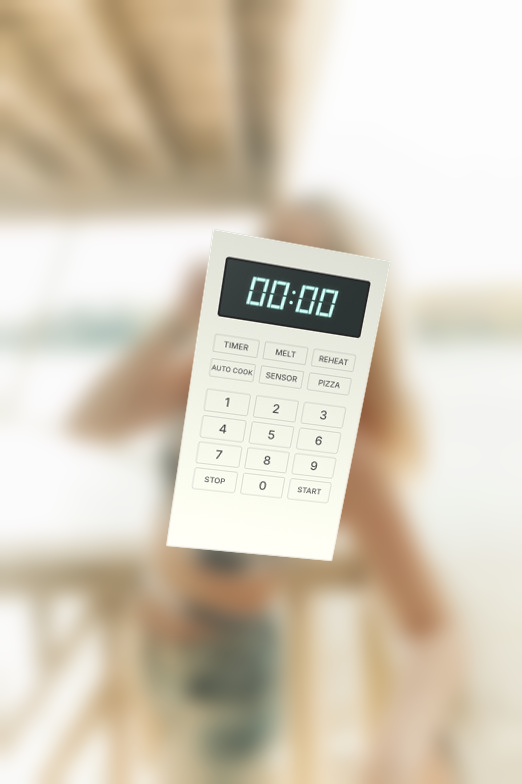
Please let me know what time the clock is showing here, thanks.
0:00
